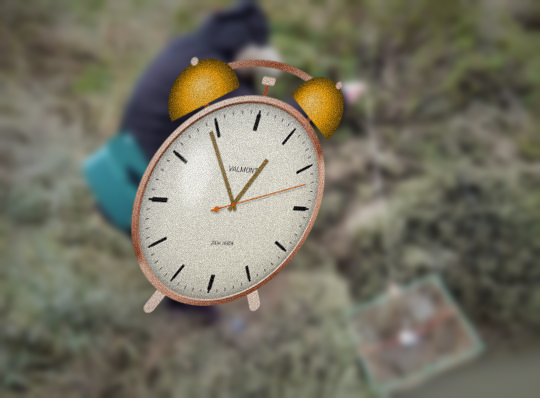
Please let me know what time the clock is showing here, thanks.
12:54:12
